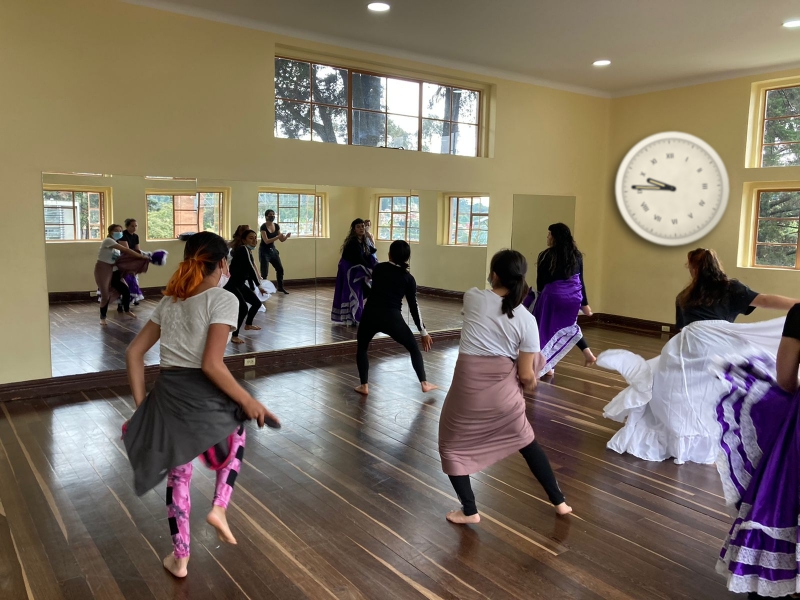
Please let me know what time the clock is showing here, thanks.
9:46
